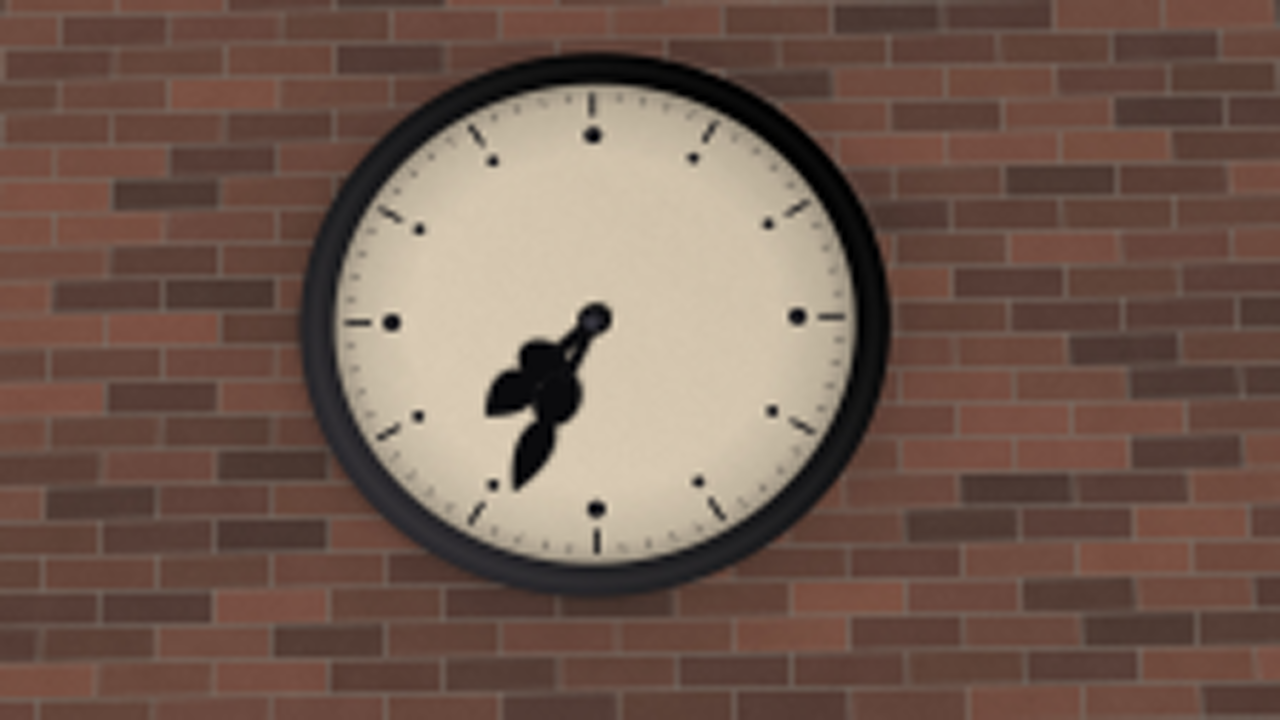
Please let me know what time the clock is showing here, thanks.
7:34
